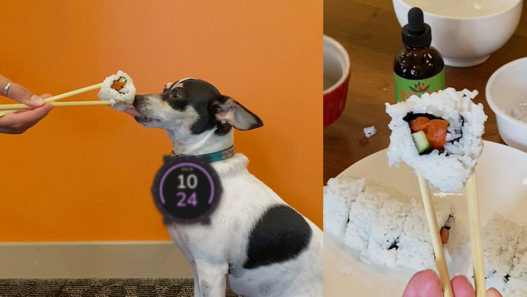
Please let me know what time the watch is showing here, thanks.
10:24
